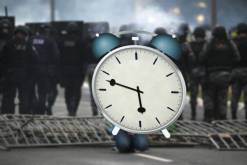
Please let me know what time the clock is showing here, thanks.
5:48
